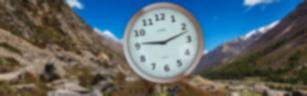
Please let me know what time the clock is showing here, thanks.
9:12
